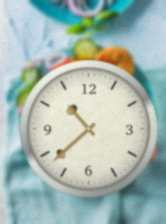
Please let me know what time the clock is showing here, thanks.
10:38
